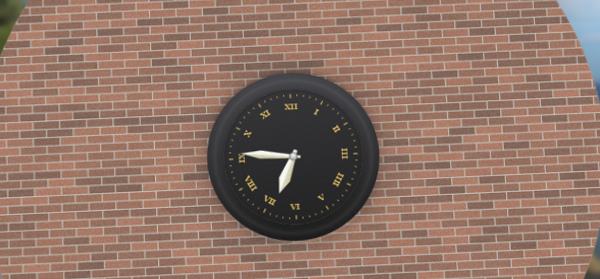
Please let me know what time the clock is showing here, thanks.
6:46
